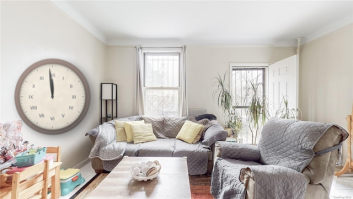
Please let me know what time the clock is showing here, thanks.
11:59
